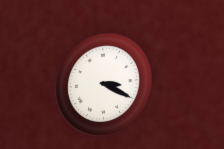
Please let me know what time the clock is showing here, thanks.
3:20
